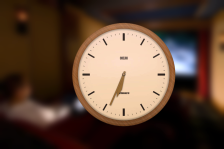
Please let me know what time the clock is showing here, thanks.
6:34
